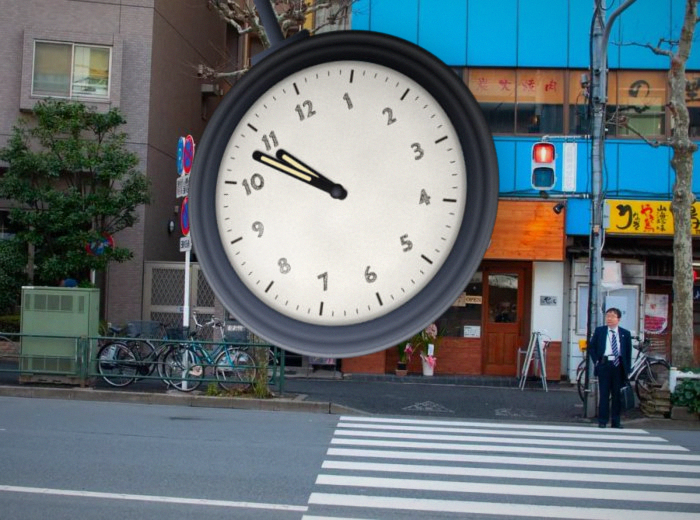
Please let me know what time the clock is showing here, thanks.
10:53
